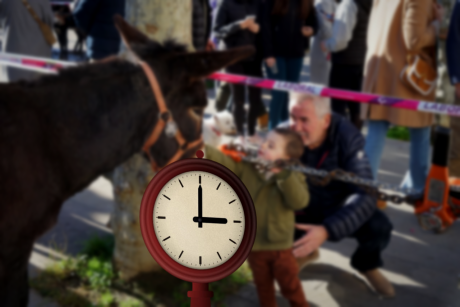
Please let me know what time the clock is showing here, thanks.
3:00
